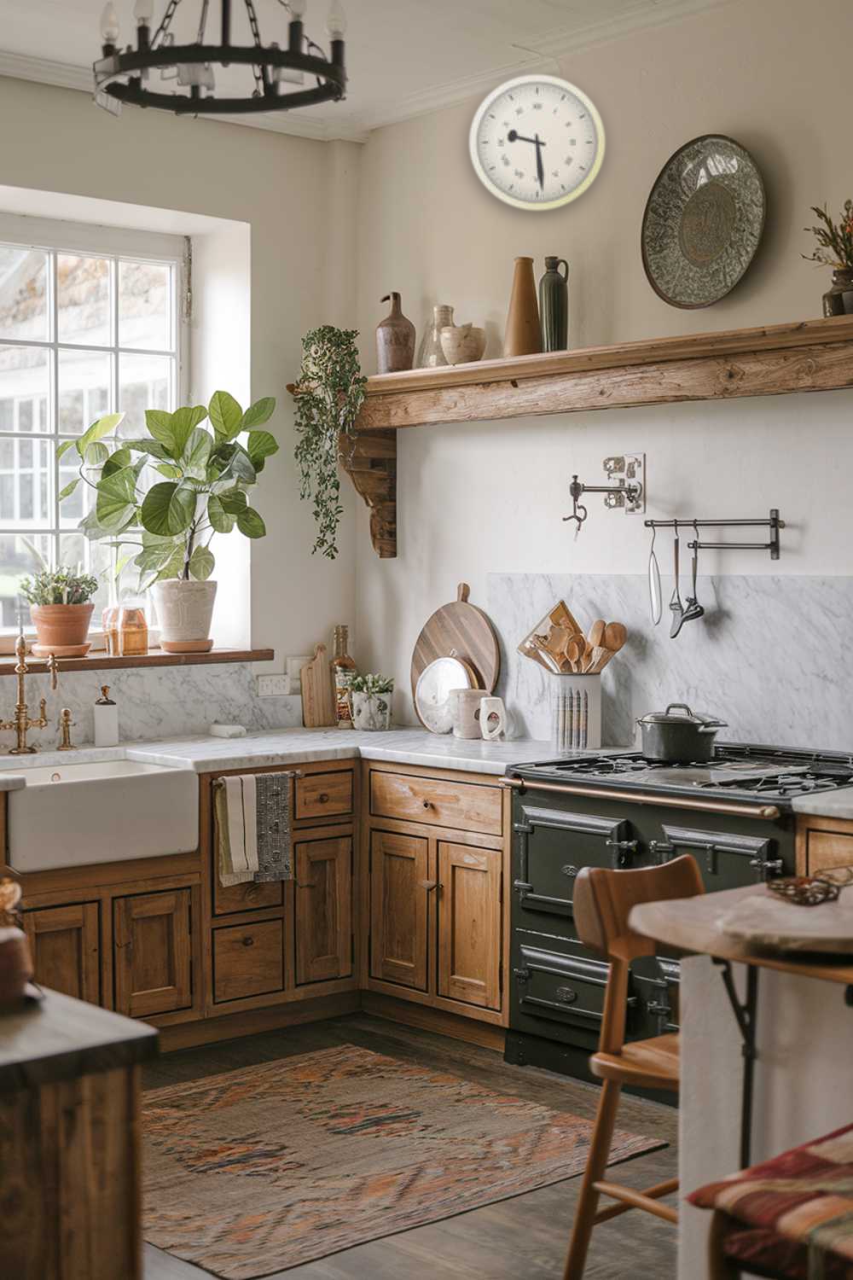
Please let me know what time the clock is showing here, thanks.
9:29
